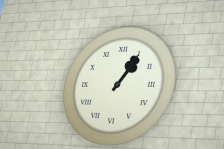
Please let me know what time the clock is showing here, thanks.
1:05
